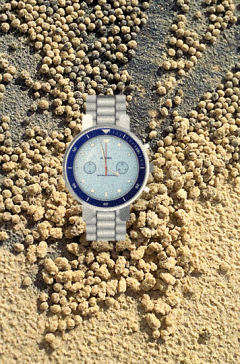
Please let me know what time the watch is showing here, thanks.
3:58
